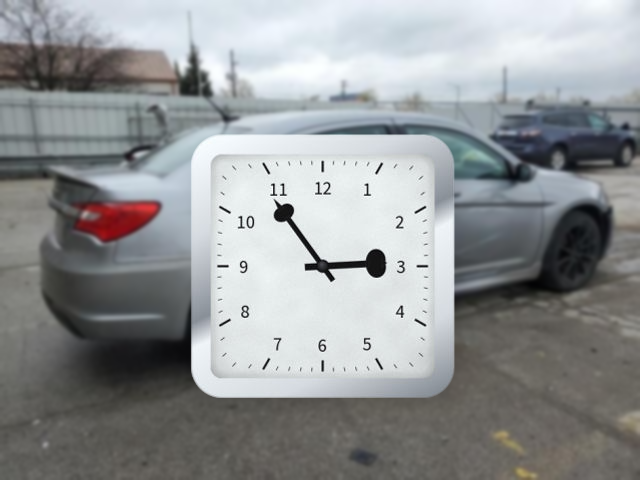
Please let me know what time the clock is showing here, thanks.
2:54
